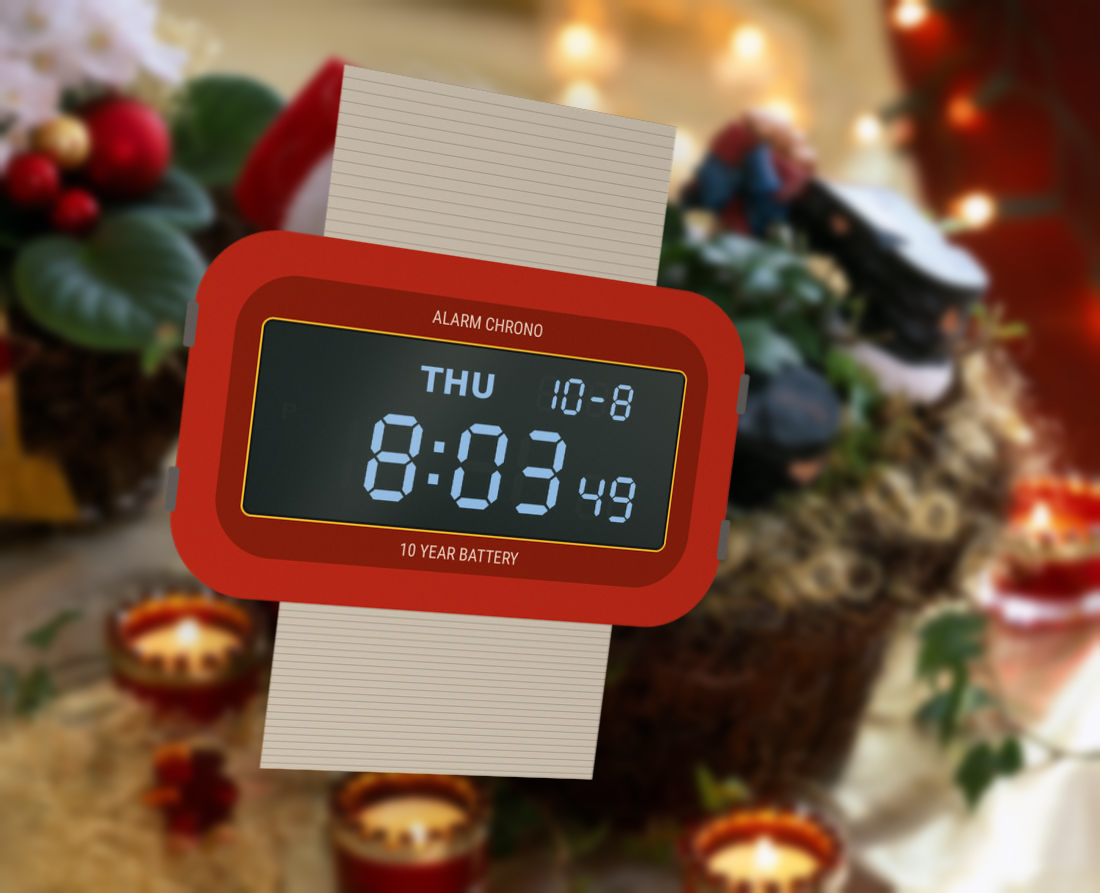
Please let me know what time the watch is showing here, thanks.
8:03:49
